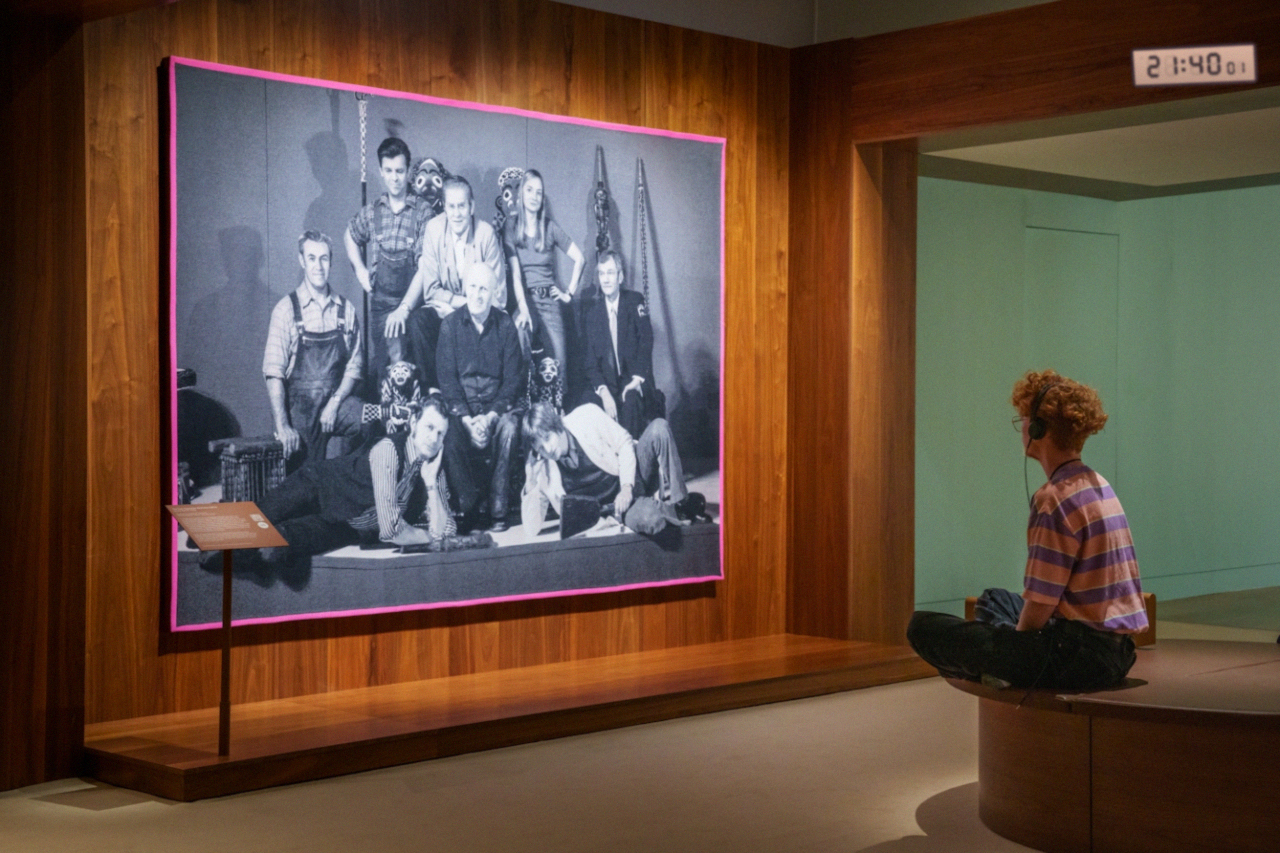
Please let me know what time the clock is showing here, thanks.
21:40:01
